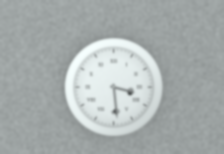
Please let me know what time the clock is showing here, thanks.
3:29
